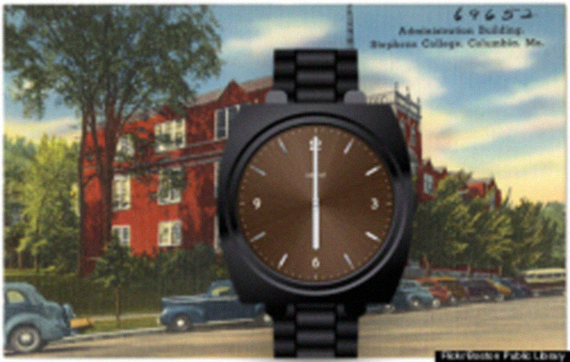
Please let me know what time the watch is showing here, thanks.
6:00
